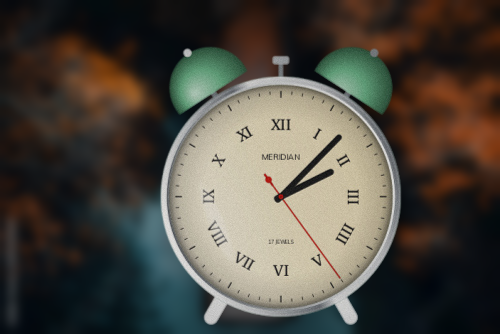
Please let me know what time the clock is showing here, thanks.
2:07:24
